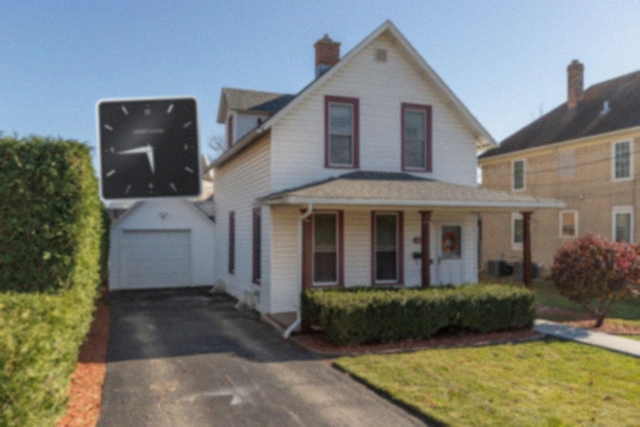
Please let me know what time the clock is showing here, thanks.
5:44
